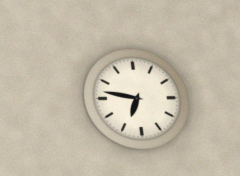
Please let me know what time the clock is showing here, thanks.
6:47
